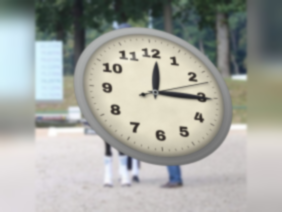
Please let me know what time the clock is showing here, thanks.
12:15:12
